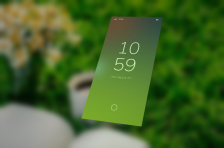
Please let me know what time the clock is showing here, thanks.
10:59
